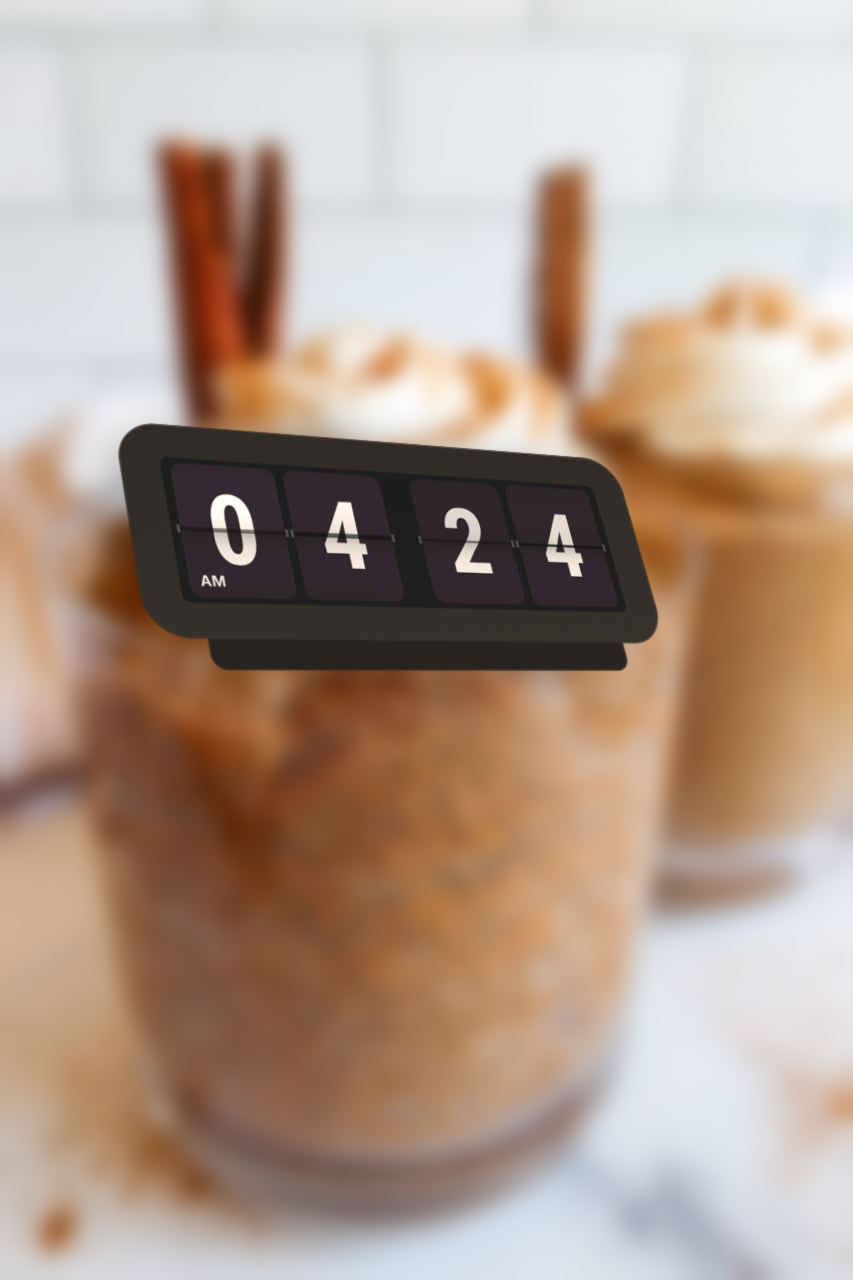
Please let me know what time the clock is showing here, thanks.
4:24
